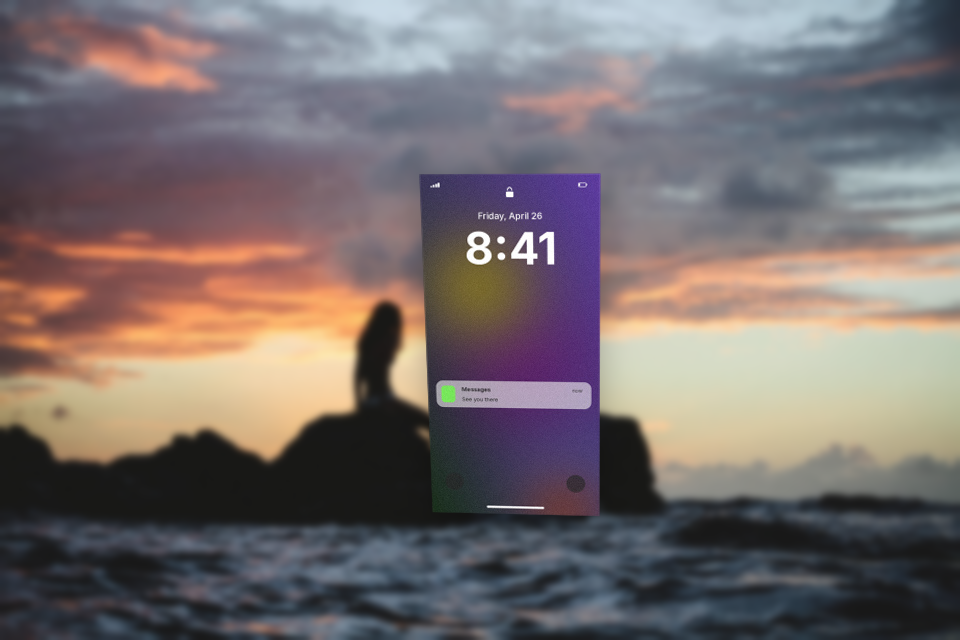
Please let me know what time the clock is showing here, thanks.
8:41
